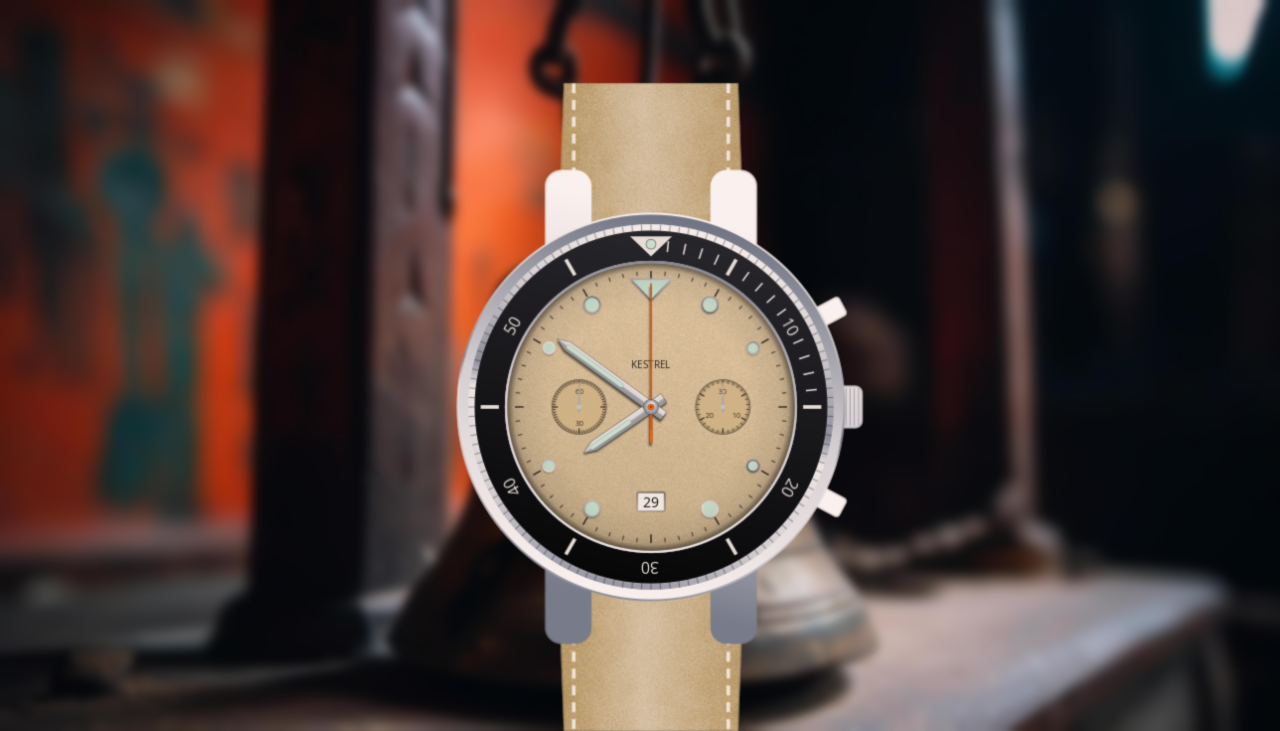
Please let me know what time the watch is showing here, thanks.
7:51
